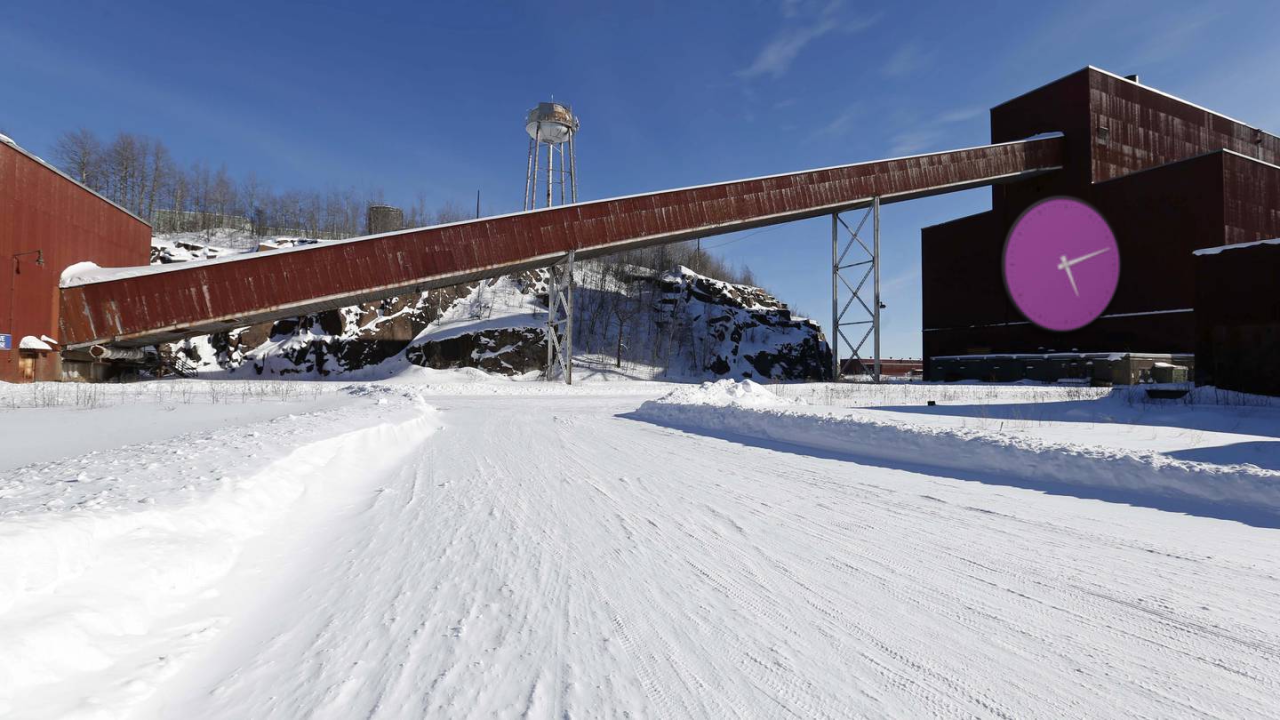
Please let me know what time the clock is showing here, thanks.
5:12
